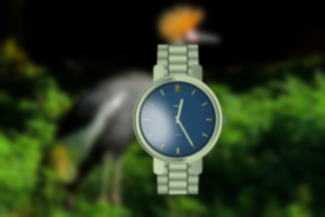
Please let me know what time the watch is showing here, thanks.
12:25
